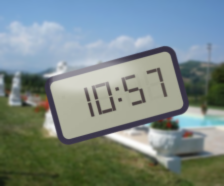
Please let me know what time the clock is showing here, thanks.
10:57
